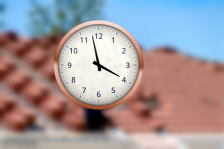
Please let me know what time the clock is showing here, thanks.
3:58
